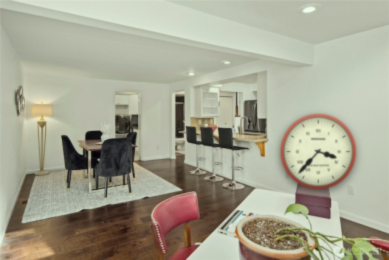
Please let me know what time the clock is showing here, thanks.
3:37
